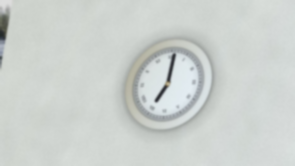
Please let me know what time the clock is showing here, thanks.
7:01
